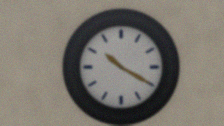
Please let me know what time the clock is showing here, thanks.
10:20
